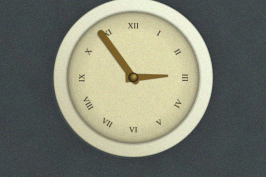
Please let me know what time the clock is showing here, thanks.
2:54
